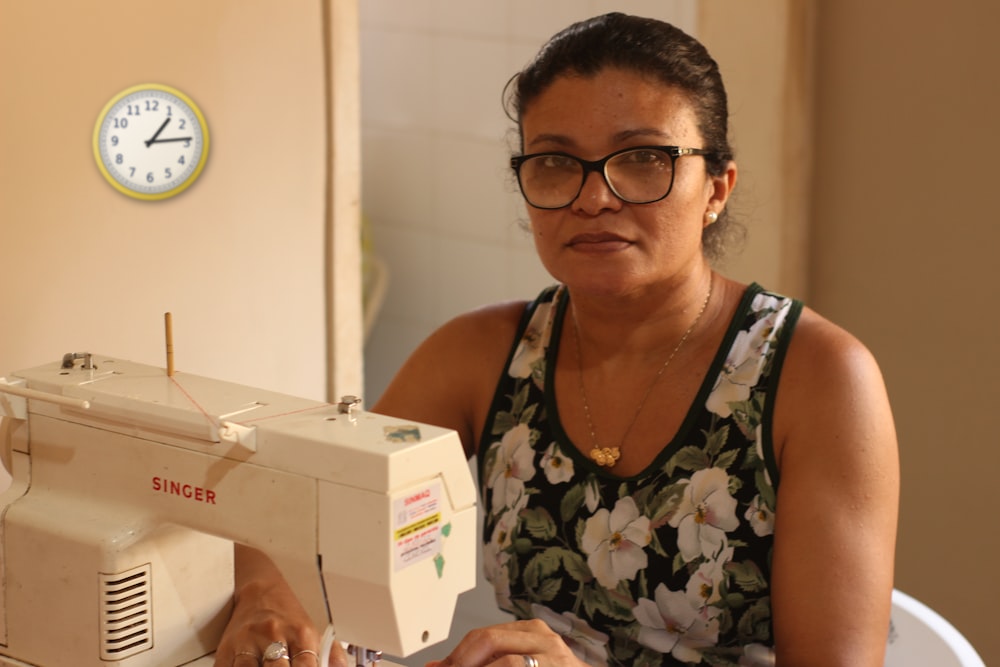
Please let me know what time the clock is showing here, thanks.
1:14
